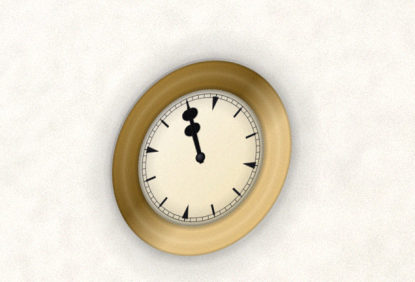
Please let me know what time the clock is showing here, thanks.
10:55
